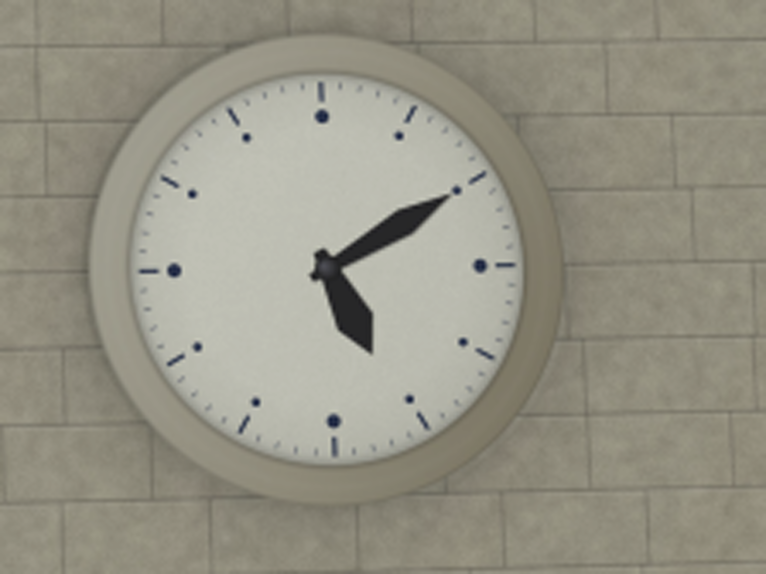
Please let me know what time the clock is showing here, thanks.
5:10
